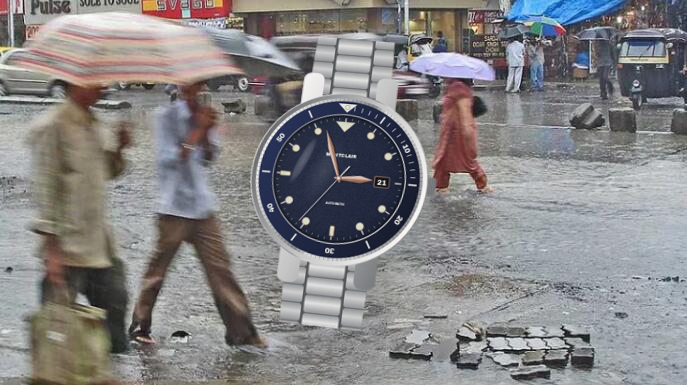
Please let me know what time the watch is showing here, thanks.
2:56:36
